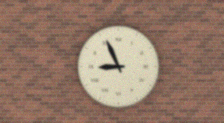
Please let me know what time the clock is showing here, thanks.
8:56
